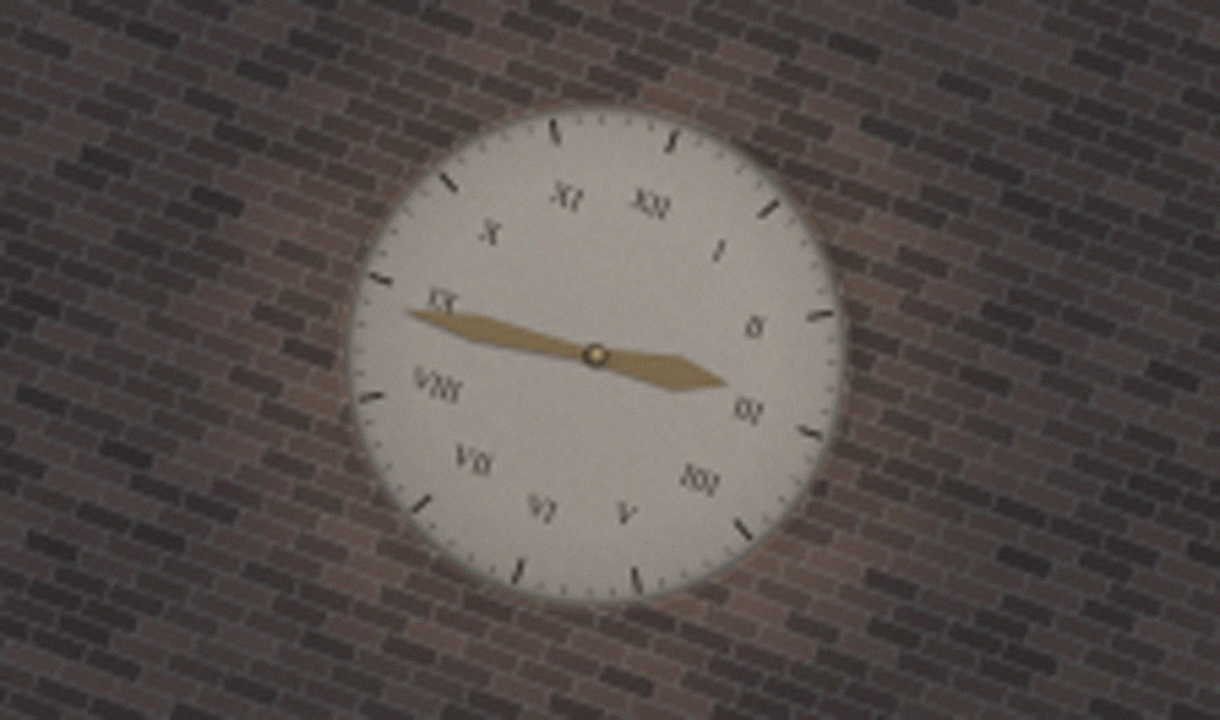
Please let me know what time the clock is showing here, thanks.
2:44
